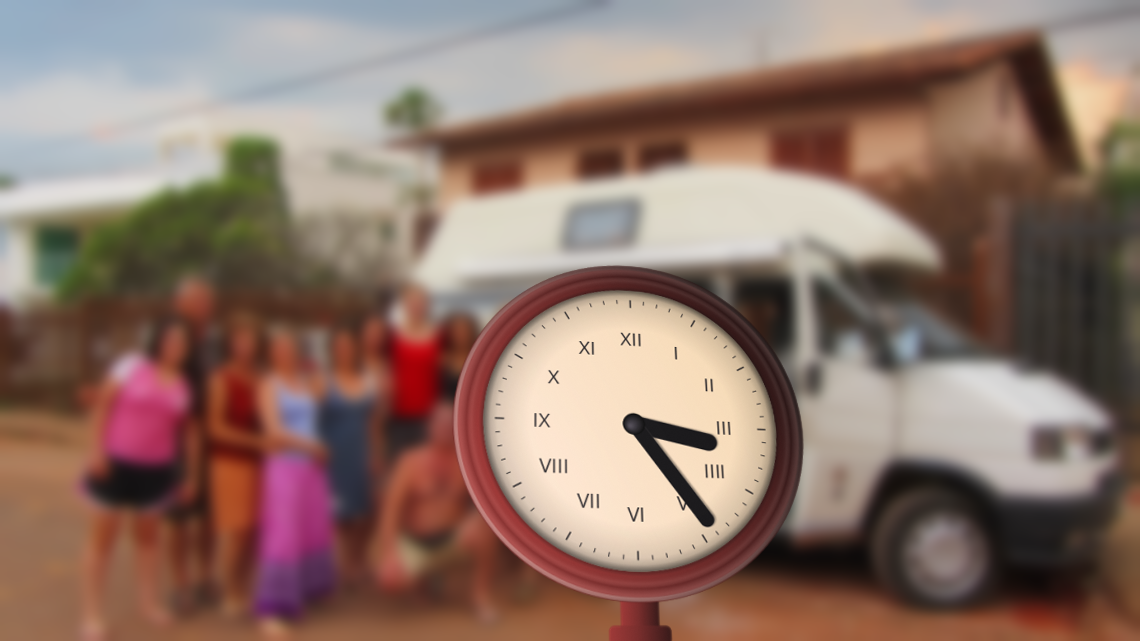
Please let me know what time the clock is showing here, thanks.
3:24
